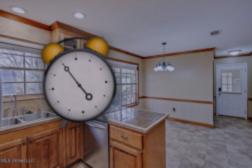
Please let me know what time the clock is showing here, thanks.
4:55
